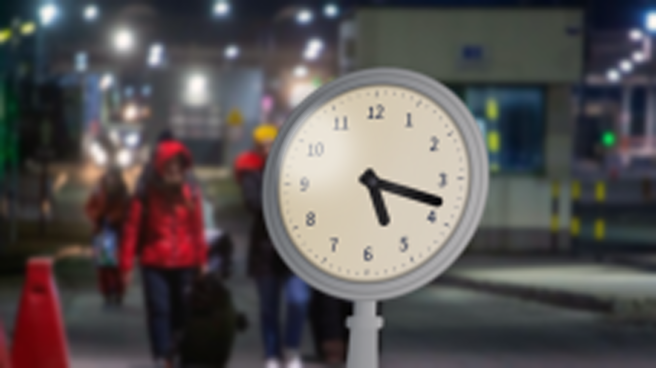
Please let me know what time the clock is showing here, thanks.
5:18
